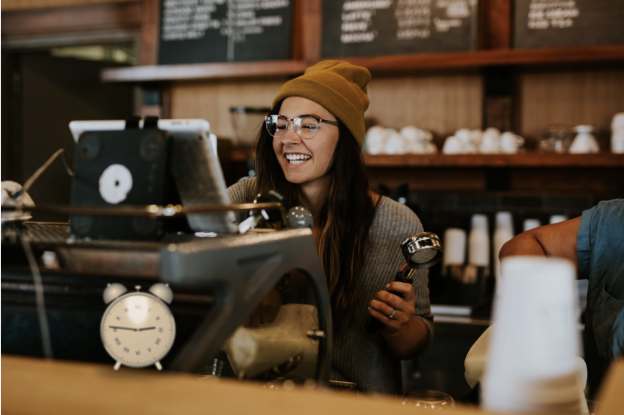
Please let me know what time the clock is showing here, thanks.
2:46
